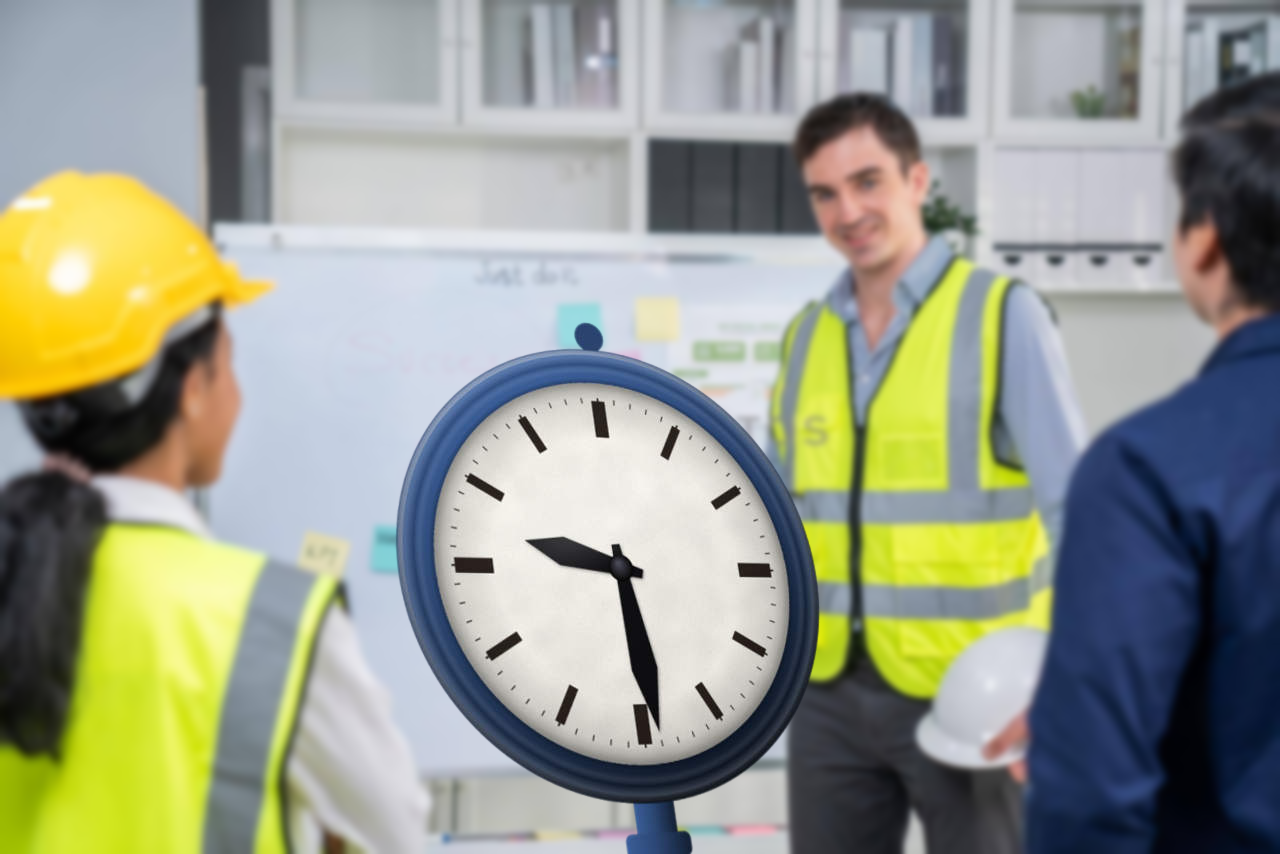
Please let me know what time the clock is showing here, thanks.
9:29
